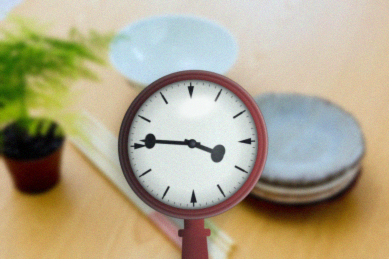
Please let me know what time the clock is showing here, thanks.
3:46
